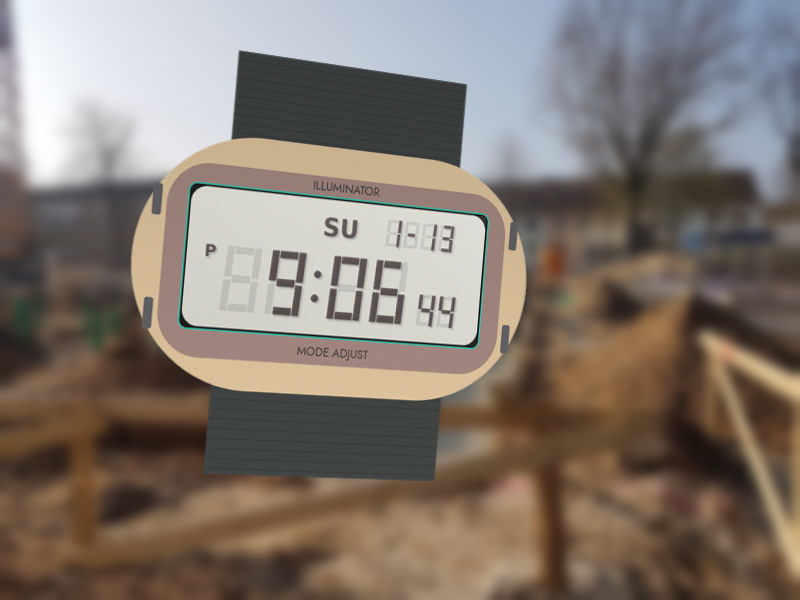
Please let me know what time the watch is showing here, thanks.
9:06:44
